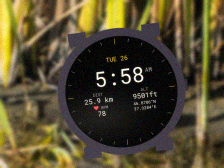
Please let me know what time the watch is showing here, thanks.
5:58
